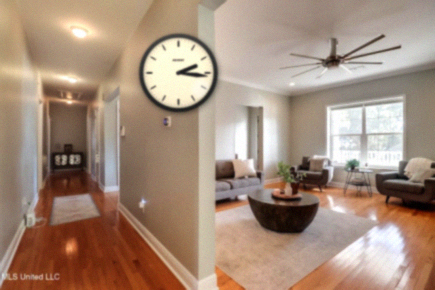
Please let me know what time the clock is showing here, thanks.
2:16
